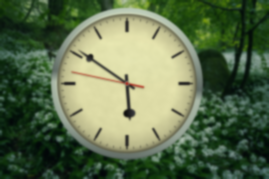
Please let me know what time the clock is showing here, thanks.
5:50:47
